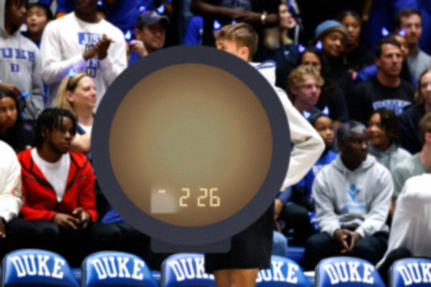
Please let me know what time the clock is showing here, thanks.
2:26
